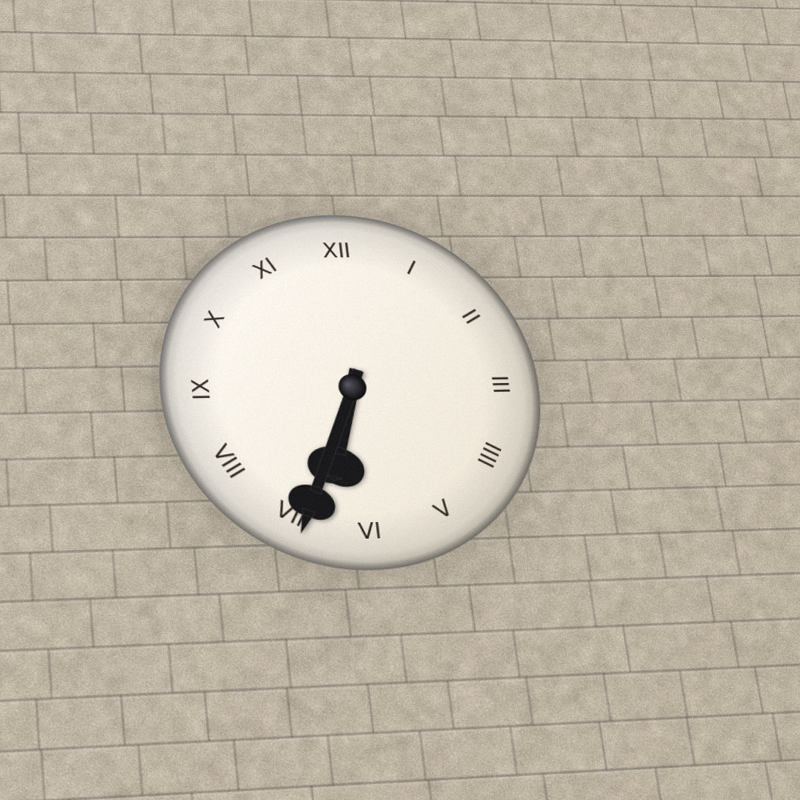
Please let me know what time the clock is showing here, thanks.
6:34
